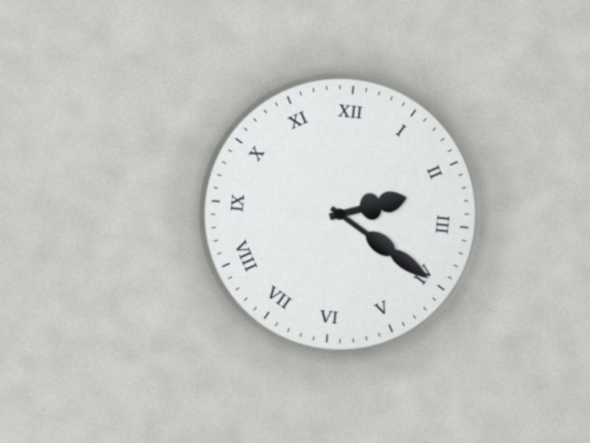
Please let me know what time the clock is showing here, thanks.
2:20
